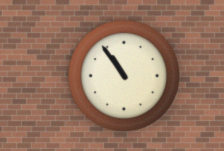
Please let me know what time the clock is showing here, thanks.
10:54
